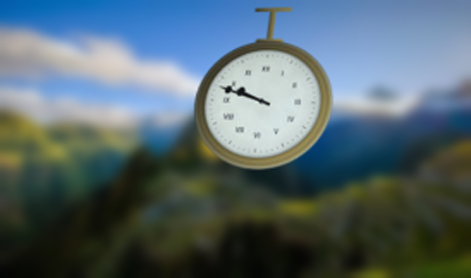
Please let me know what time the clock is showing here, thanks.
9:48
